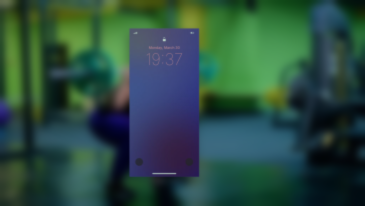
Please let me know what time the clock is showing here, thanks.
19:37
